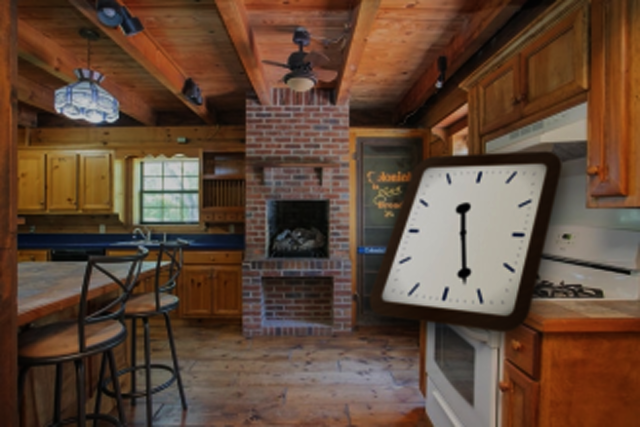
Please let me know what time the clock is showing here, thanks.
11:27
